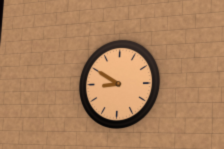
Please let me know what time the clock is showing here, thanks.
8:50
